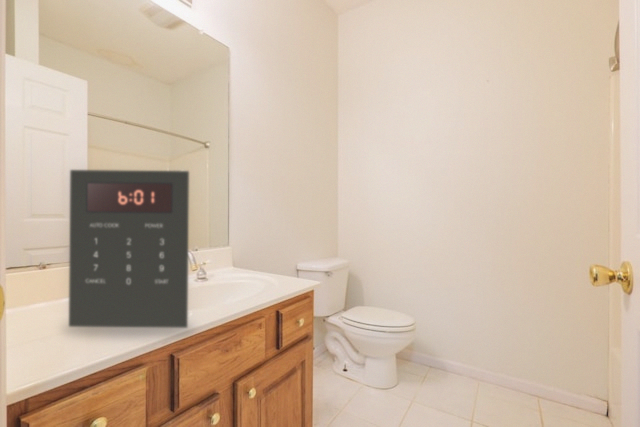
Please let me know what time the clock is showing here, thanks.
6:01
